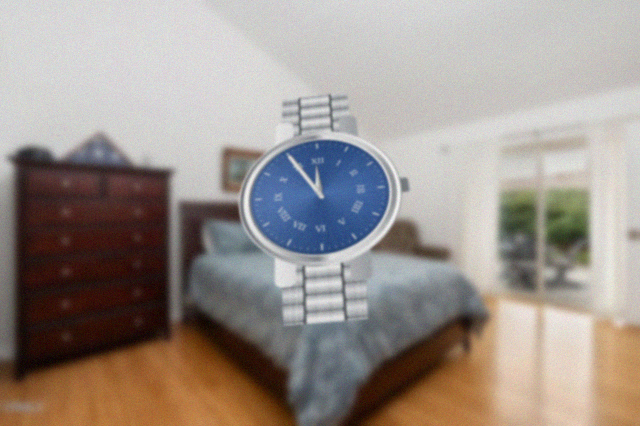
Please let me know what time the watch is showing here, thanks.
11:55
